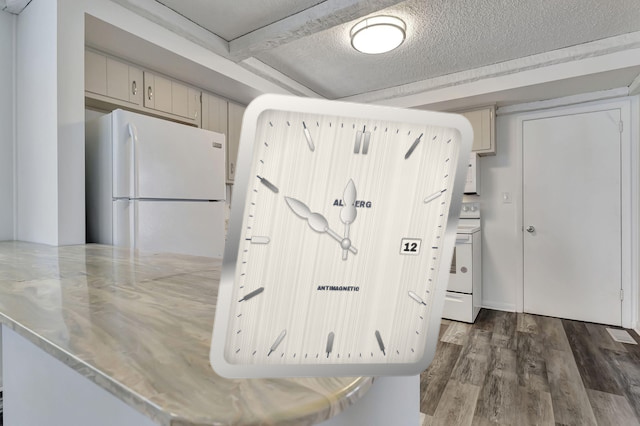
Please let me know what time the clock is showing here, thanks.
11:50
